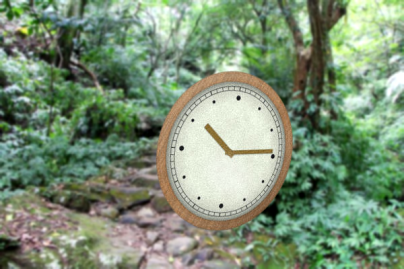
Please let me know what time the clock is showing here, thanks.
10:14
